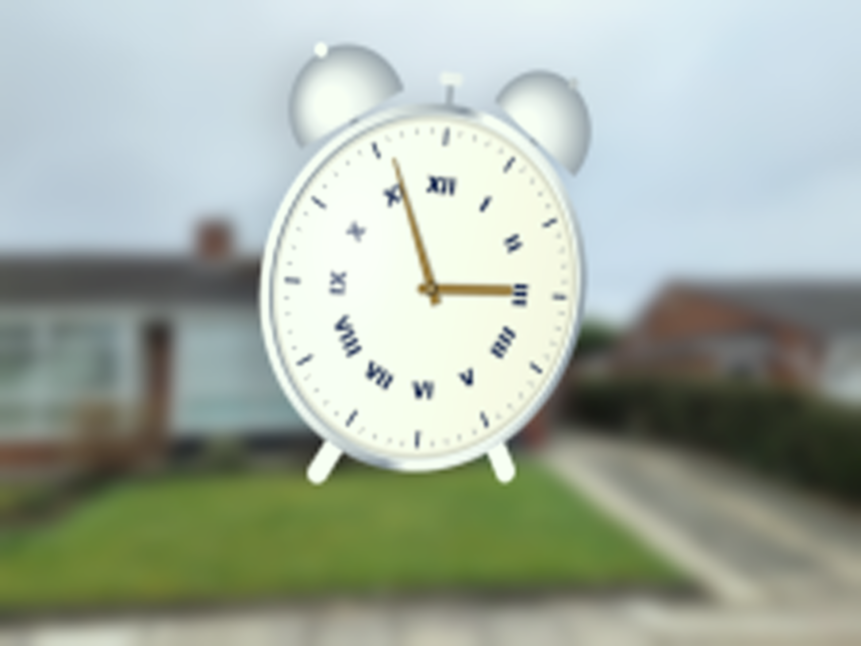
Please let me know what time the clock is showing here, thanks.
2:56
